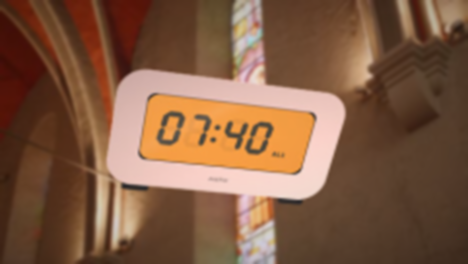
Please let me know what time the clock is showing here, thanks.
7:40
